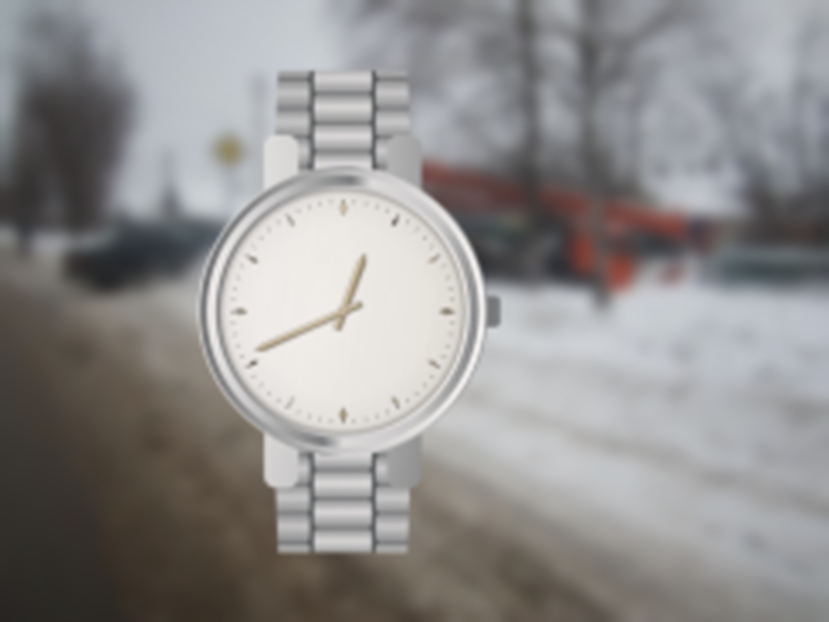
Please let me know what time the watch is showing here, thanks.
12:41
